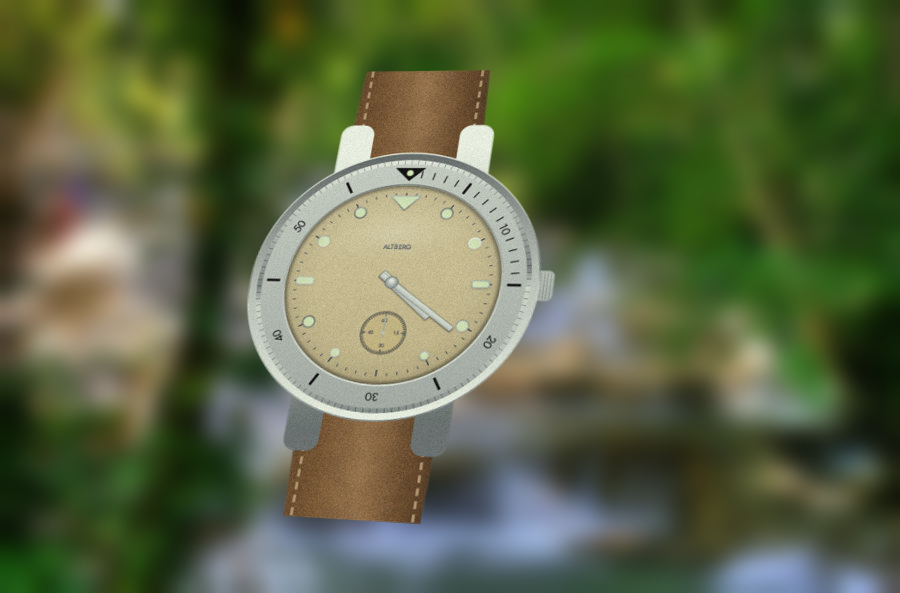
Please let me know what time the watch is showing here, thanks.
4:21
